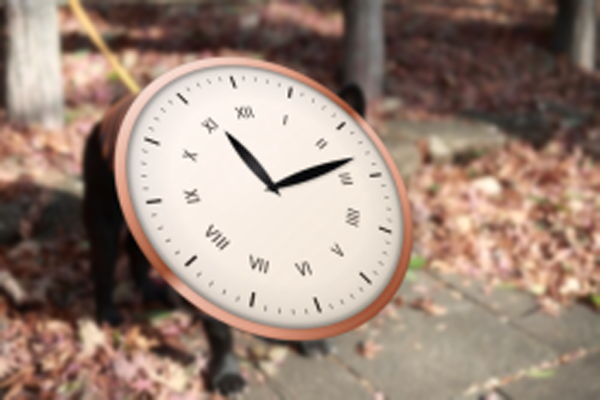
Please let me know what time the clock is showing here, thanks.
11:13
